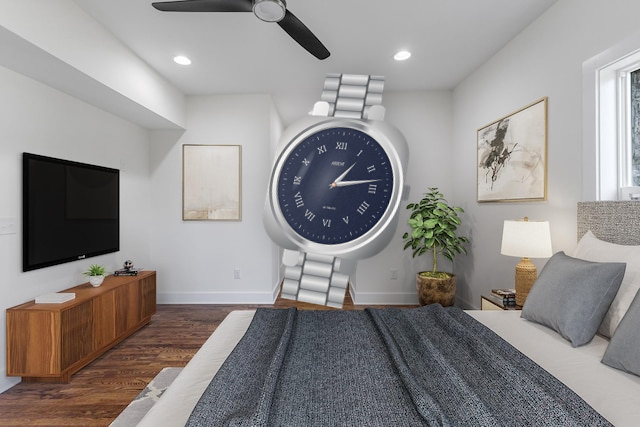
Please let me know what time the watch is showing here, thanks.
1:13
